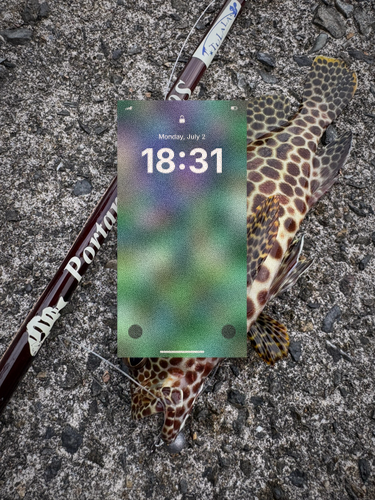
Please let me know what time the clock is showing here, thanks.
18:31
